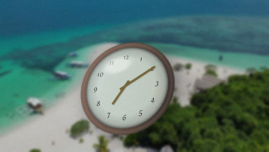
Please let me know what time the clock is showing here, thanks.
7:10
